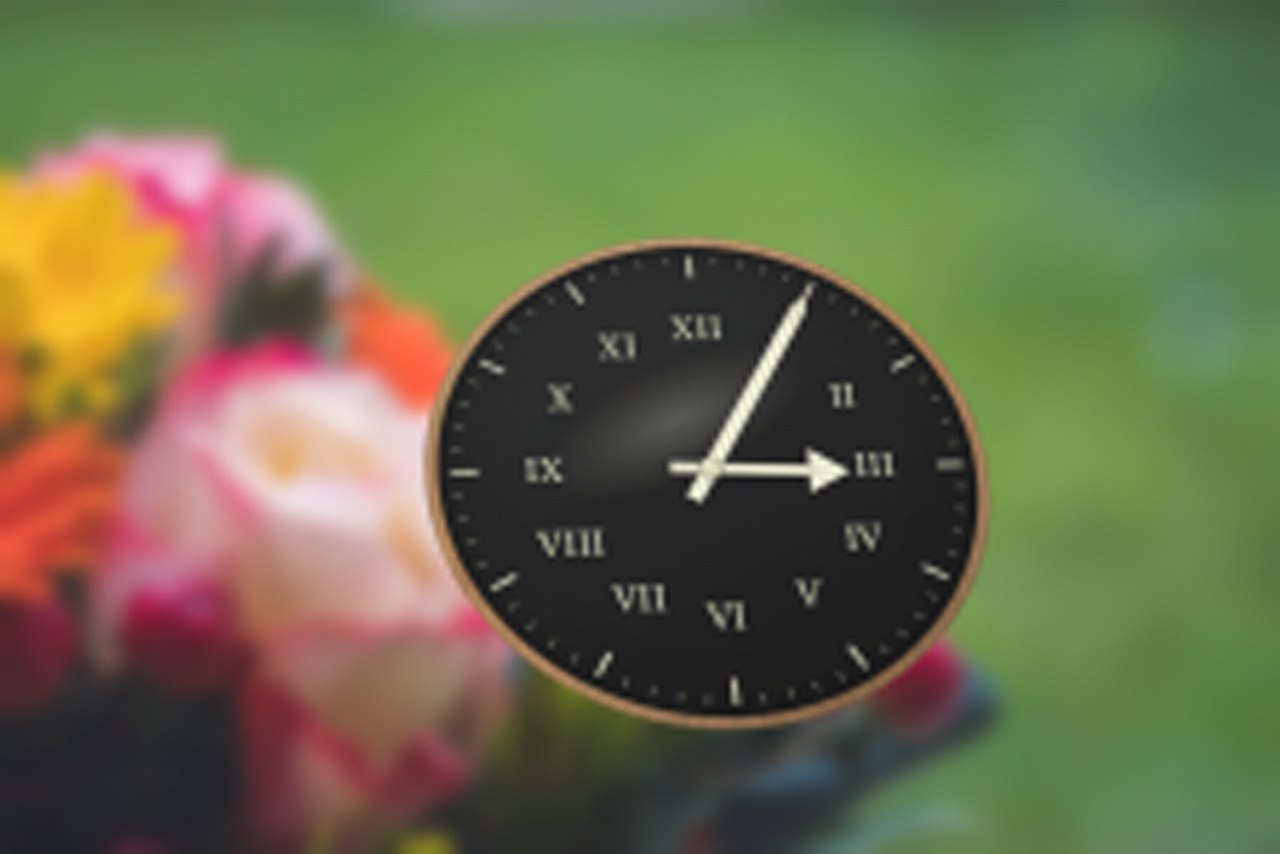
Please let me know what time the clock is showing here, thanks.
3:05
